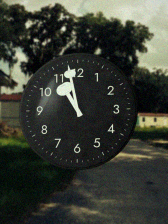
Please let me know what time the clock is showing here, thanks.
10:58
